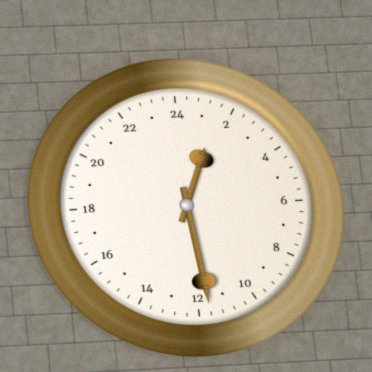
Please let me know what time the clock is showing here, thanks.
1:29
